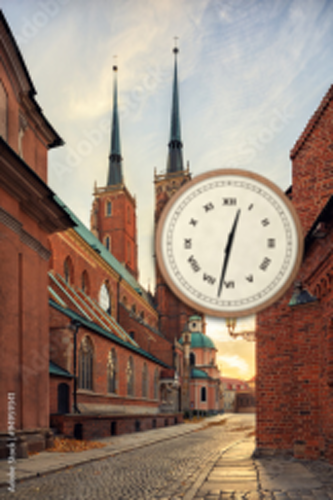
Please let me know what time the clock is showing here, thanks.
12:32
